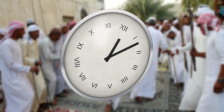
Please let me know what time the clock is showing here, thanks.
12:07
